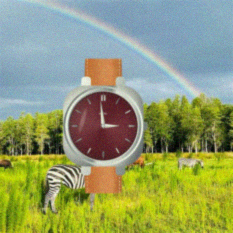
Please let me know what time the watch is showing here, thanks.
2:59
